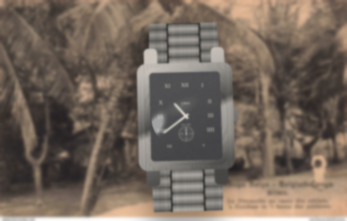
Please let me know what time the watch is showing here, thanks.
10:39
